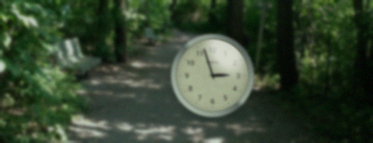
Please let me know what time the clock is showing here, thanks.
2:57
